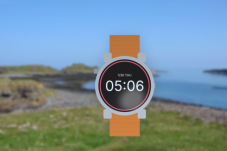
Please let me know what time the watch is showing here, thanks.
5:06
